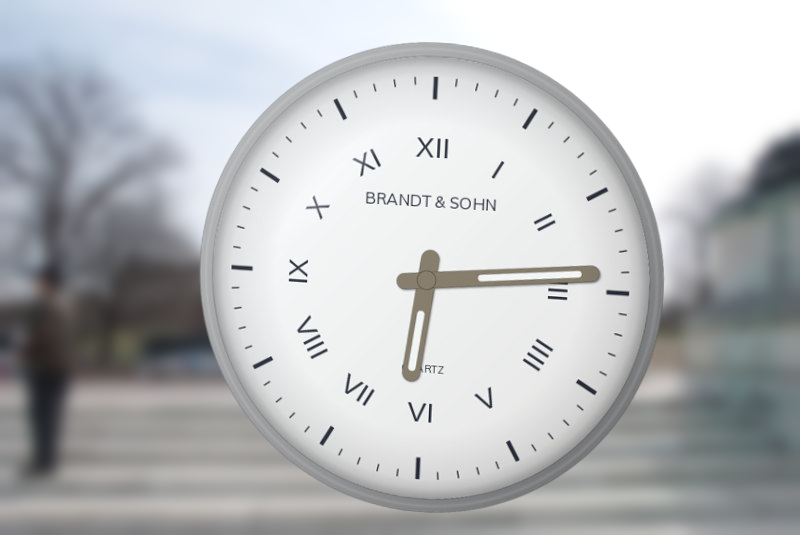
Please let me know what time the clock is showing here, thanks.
6:14
